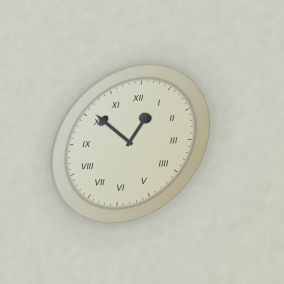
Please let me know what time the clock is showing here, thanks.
12:51
